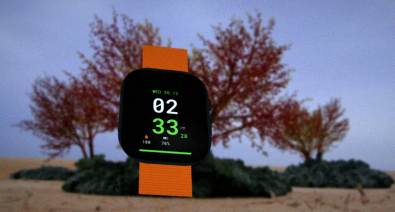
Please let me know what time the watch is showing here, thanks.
2:33
